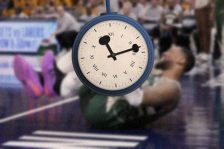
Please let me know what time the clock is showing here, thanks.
11:13
